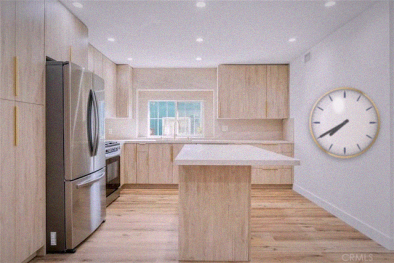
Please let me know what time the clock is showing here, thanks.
7:40
